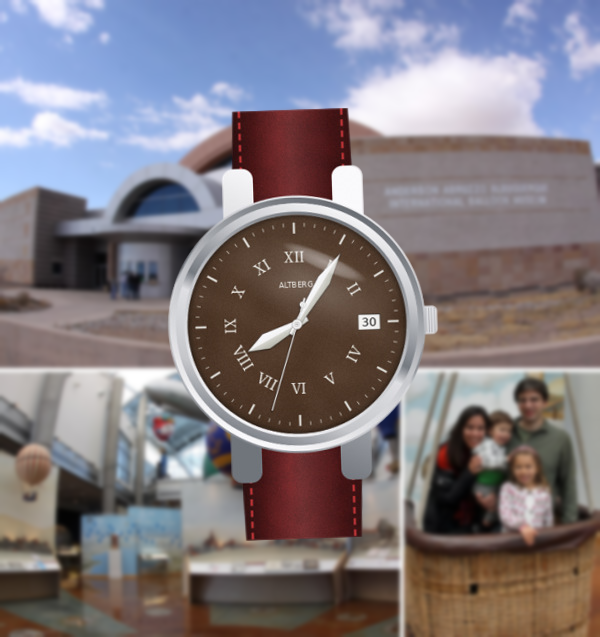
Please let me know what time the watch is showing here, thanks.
8:05:33
